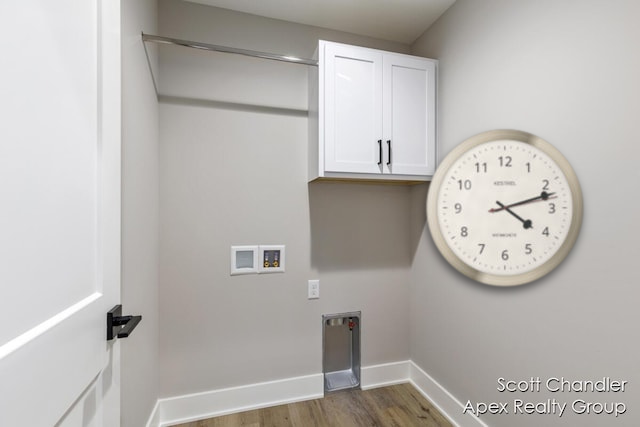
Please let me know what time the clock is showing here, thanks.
4:12:13
